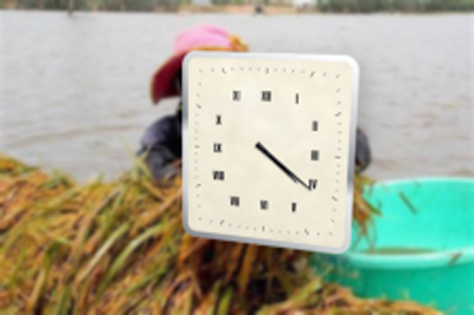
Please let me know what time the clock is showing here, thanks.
4:21
